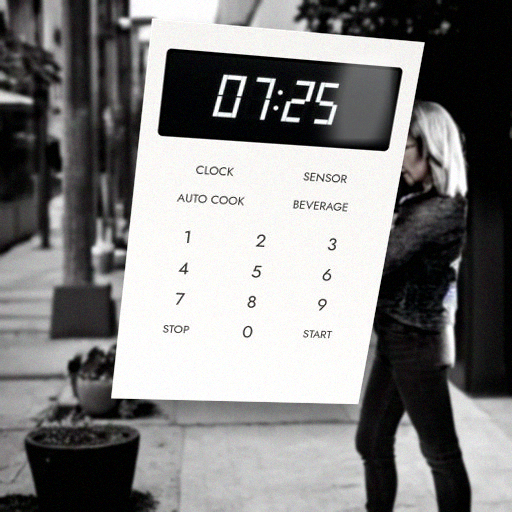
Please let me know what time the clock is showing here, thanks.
7:25
